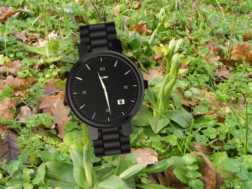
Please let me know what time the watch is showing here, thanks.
11:29
